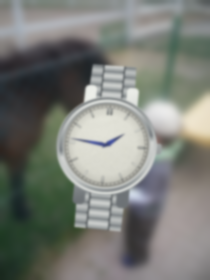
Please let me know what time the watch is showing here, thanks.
1:46
